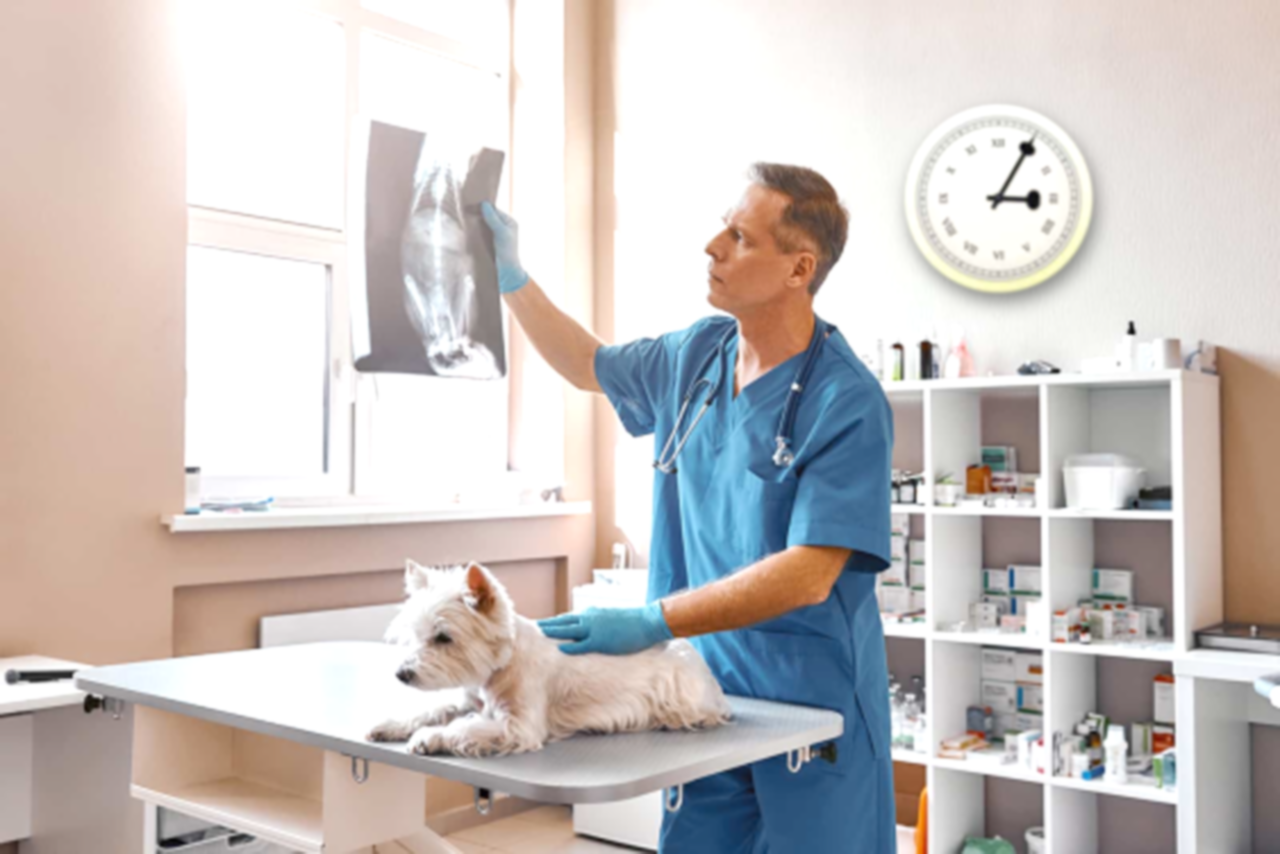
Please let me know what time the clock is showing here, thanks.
3:05
